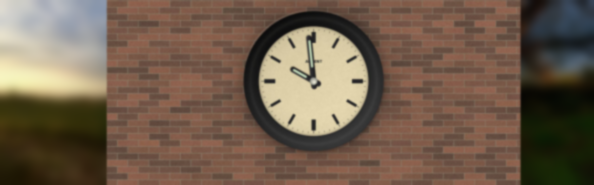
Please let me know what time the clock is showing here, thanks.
9:59
